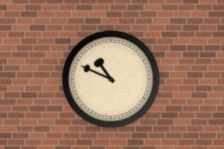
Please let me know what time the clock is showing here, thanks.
10:49
